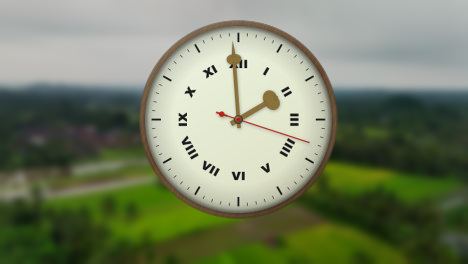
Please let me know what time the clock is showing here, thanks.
1:59:18
